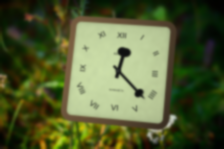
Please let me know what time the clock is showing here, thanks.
12:22
